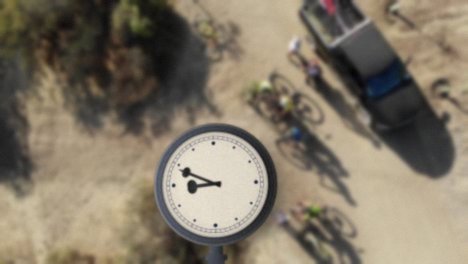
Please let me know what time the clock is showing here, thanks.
8:49
